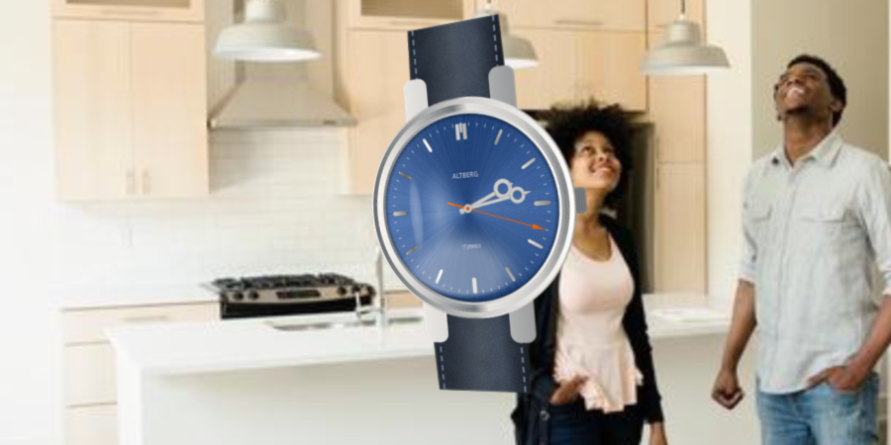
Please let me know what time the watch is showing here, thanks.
2:13:18
